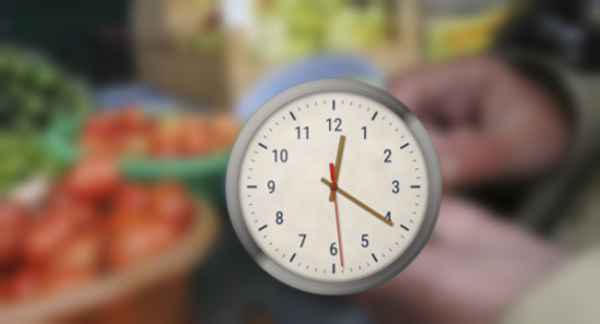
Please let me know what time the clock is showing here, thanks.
12:20:29
